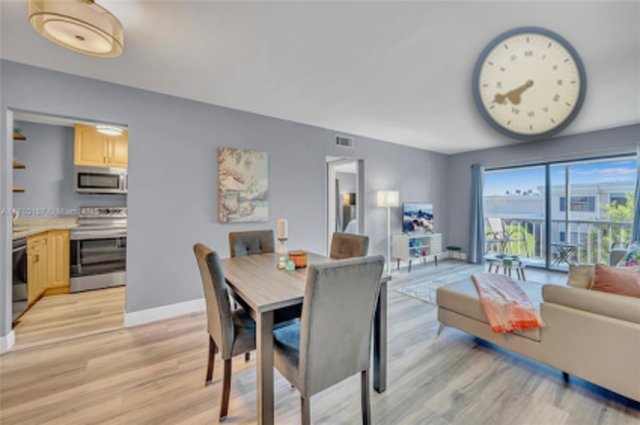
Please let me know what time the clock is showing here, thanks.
7:41
